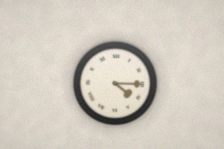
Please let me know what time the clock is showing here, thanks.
4:15
